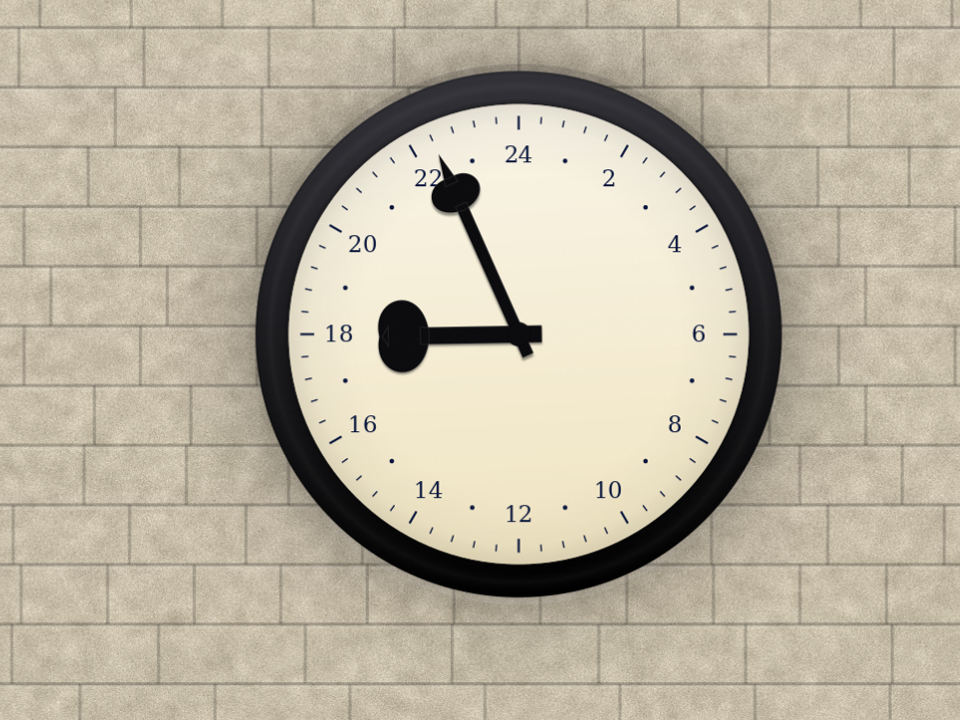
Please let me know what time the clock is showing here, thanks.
17:56
